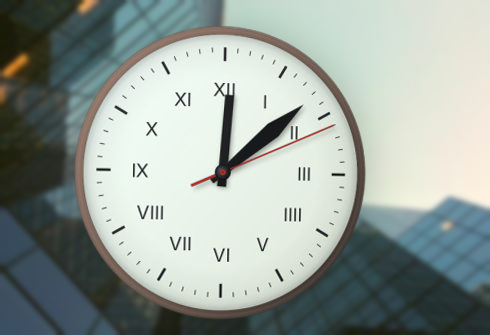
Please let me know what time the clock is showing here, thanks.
12:08:11
